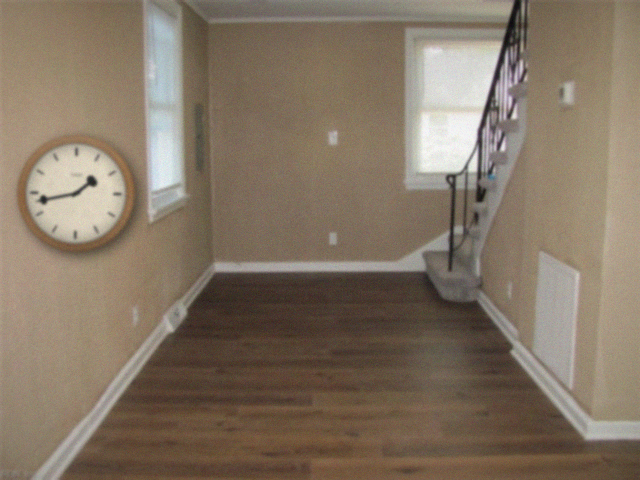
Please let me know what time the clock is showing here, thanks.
1:43
